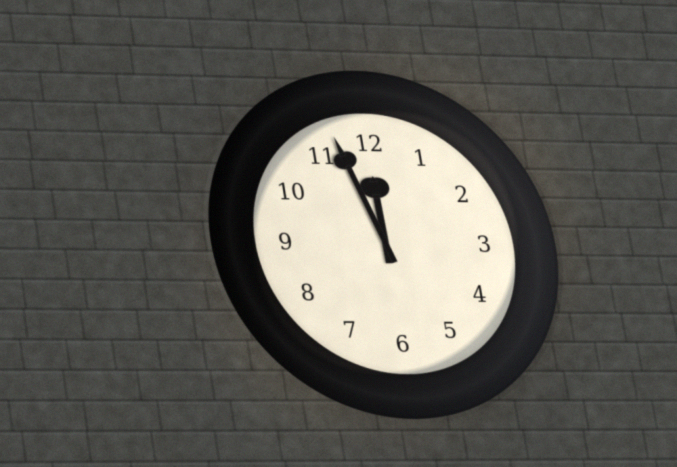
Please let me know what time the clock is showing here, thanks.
11:57
